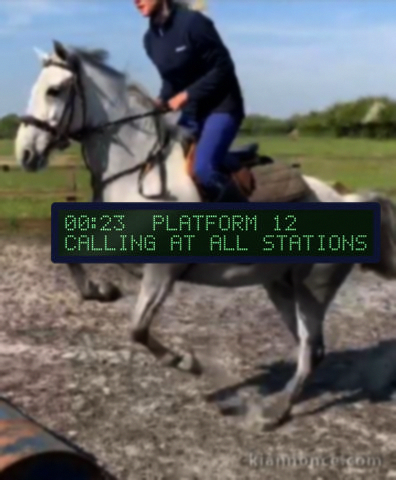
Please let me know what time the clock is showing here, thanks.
0:23
